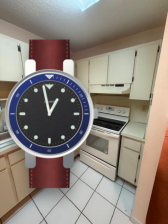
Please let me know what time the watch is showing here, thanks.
12:58
